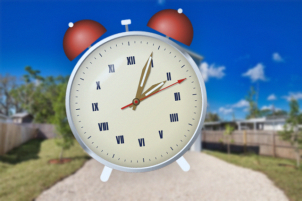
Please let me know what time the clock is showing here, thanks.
2:04:12
